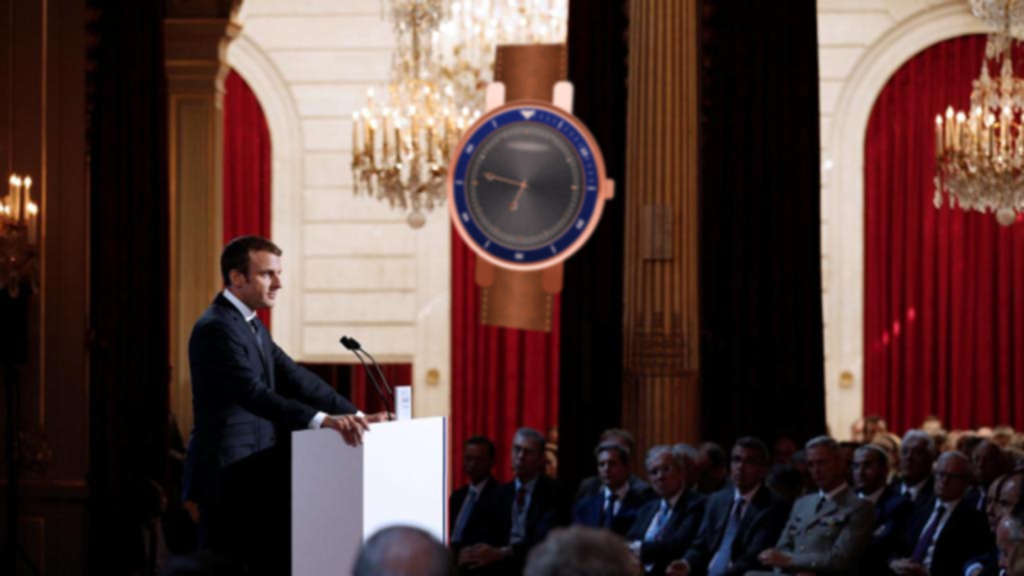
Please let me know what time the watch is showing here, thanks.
6:47
